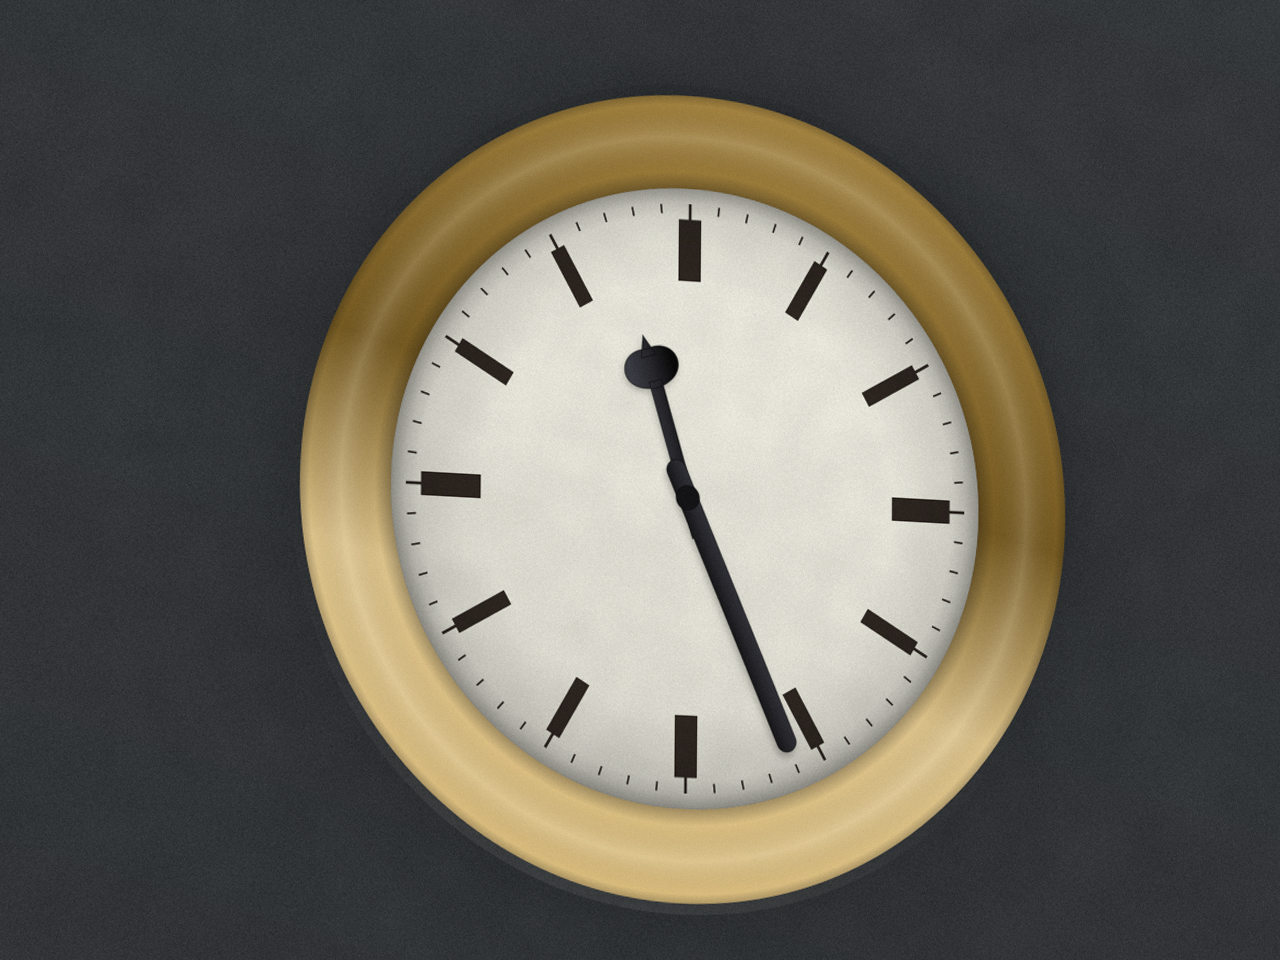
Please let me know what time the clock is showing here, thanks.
11:26
